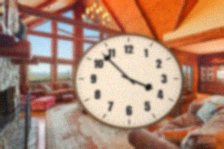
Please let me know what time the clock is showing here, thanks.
3:53
